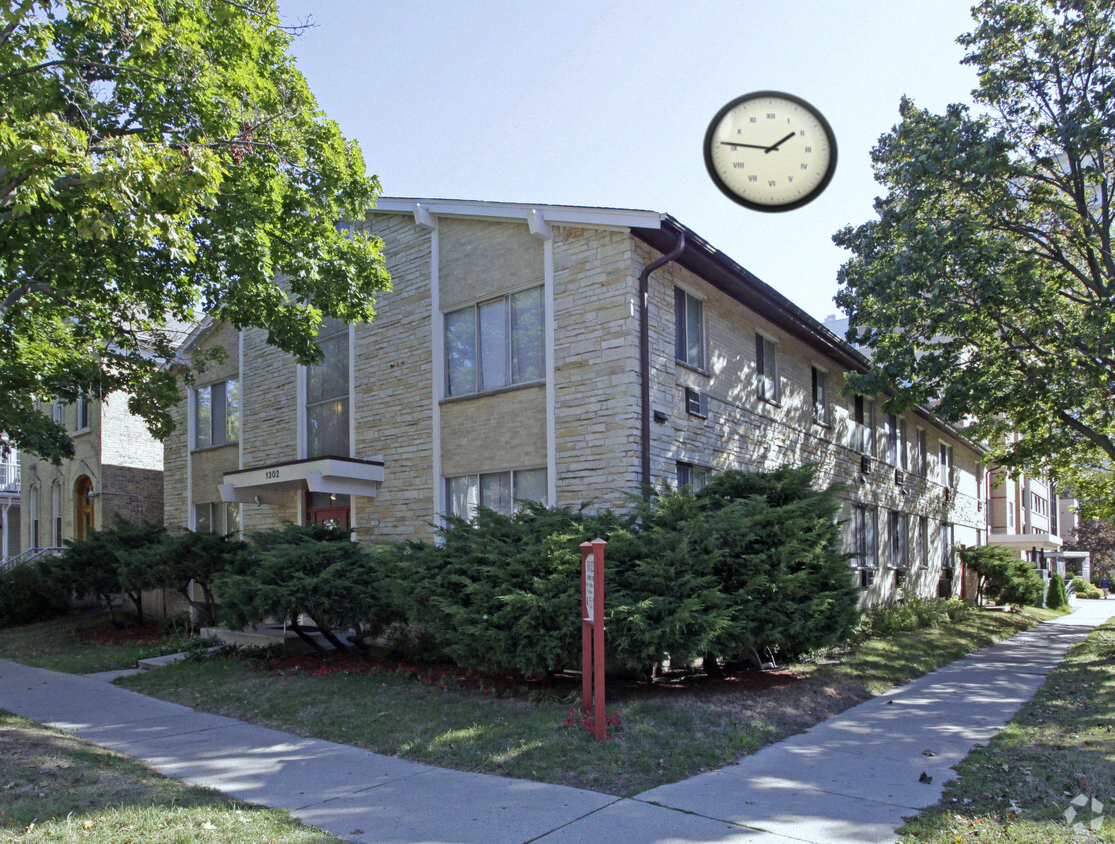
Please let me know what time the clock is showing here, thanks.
1:46
